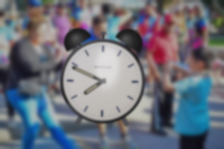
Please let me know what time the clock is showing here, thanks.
7:49
